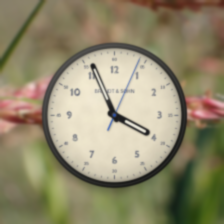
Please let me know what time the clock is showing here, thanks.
3:56:04
